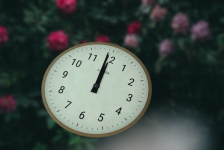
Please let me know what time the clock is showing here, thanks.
11:59
